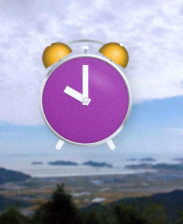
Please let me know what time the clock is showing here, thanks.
10:00
